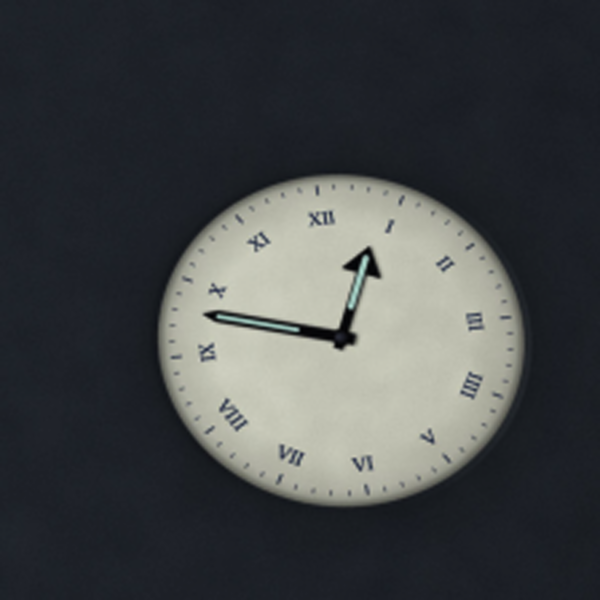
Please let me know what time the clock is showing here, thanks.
12:48
